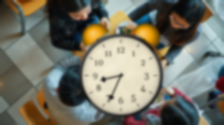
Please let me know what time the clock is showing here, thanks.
8:34
